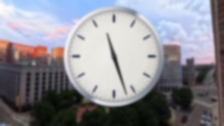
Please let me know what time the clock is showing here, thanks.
11:27
